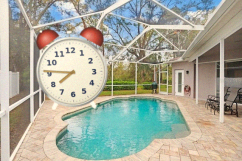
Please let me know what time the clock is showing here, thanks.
7:46
